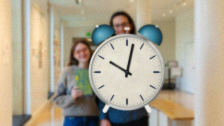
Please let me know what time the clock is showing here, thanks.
10:02
